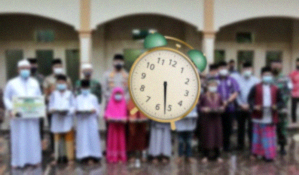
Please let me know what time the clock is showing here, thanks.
5:27
